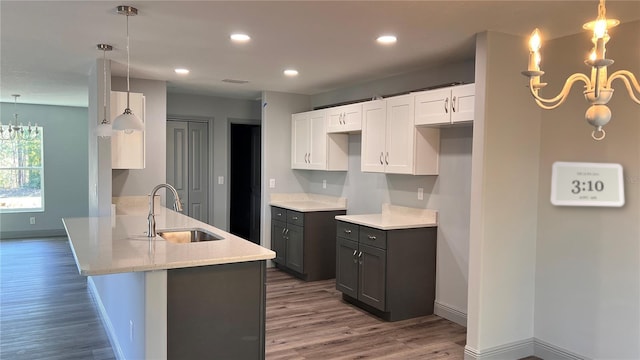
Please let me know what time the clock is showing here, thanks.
3:10
